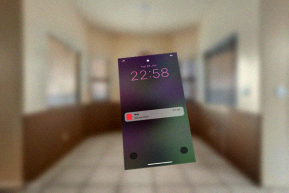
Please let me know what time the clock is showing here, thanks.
22:58
